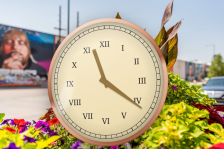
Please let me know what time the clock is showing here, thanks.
11:21
